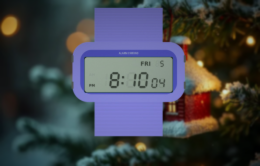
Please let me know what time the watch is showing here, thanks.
8:10:04
